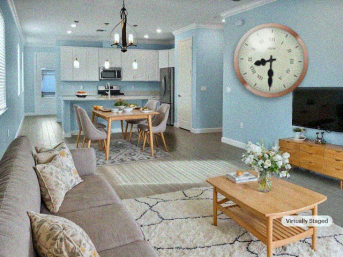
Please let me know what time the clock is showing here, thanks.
8:30
